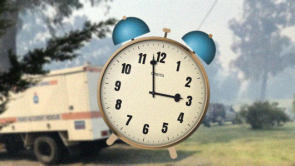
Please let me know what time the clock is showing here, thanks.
2:58
